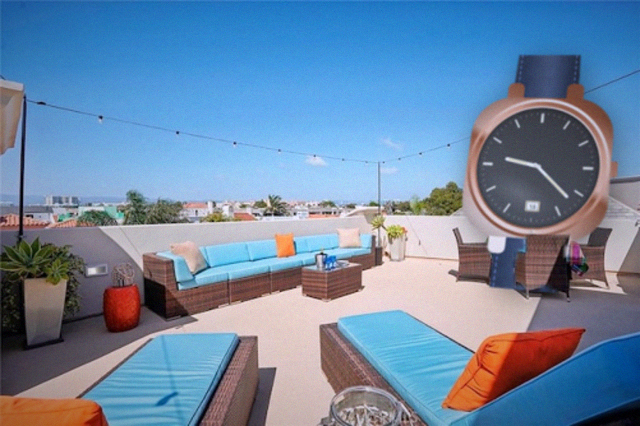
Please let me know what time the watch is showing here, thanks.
9:22
